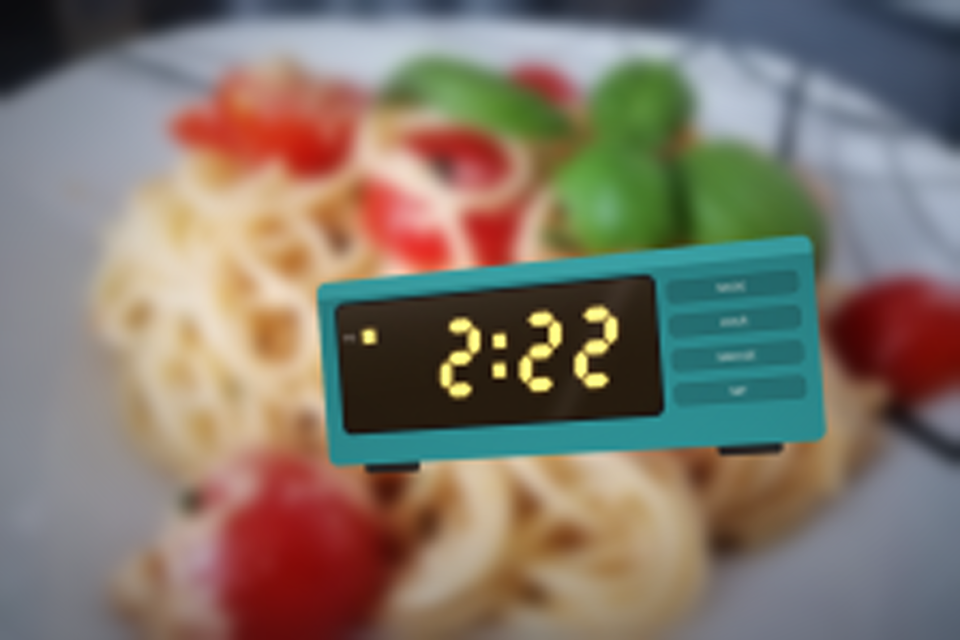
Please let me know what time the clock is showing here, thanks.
2:22
